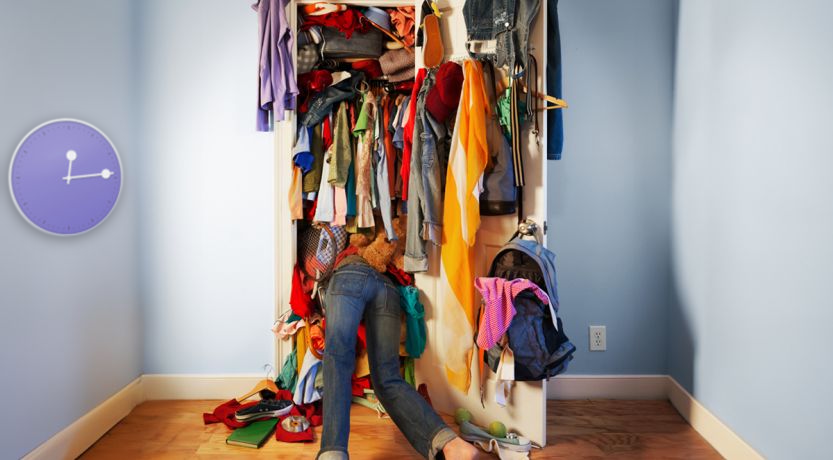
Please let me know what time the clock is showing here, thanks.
12:14
